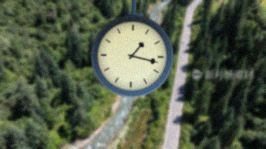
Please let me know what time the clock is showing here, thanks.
1:17
